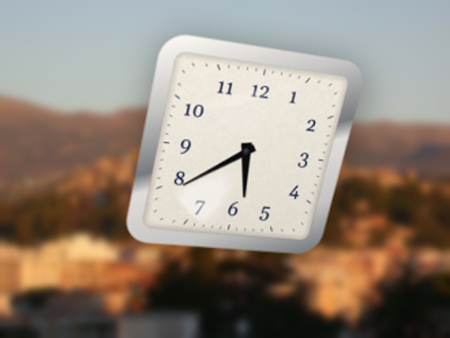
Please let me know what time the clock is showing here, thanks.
5:39
